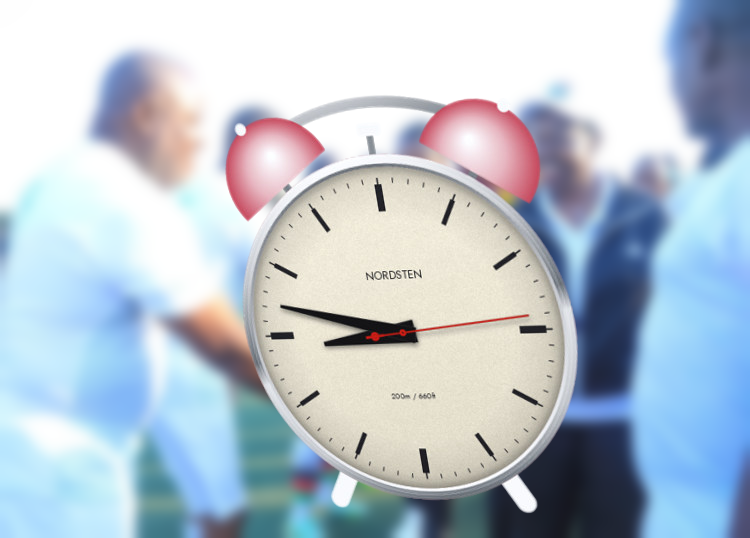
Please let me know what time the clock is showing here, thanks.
8:47:14
